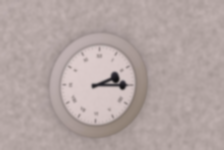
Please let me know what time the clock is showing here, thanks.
2:15
